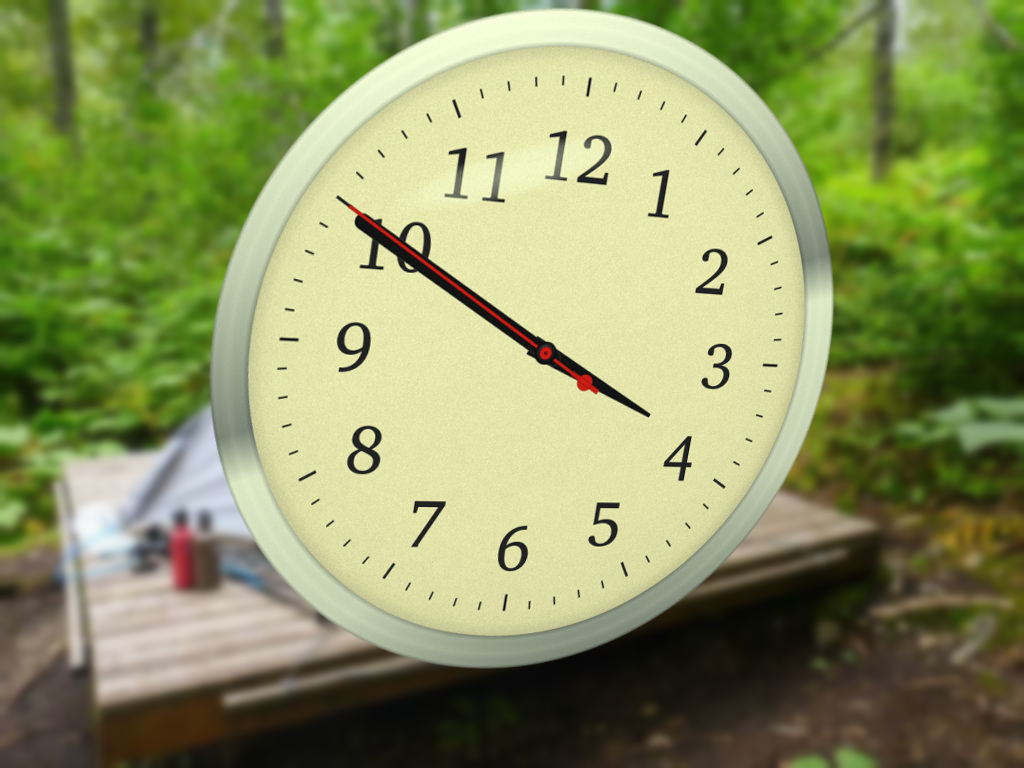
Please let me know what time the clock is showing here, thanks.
3:49:50
